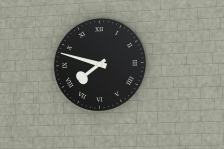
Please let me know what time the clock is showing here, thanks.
7:48
